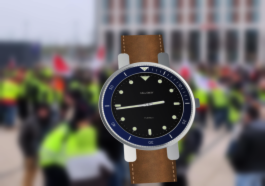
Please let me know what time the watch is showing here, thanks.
2:44
